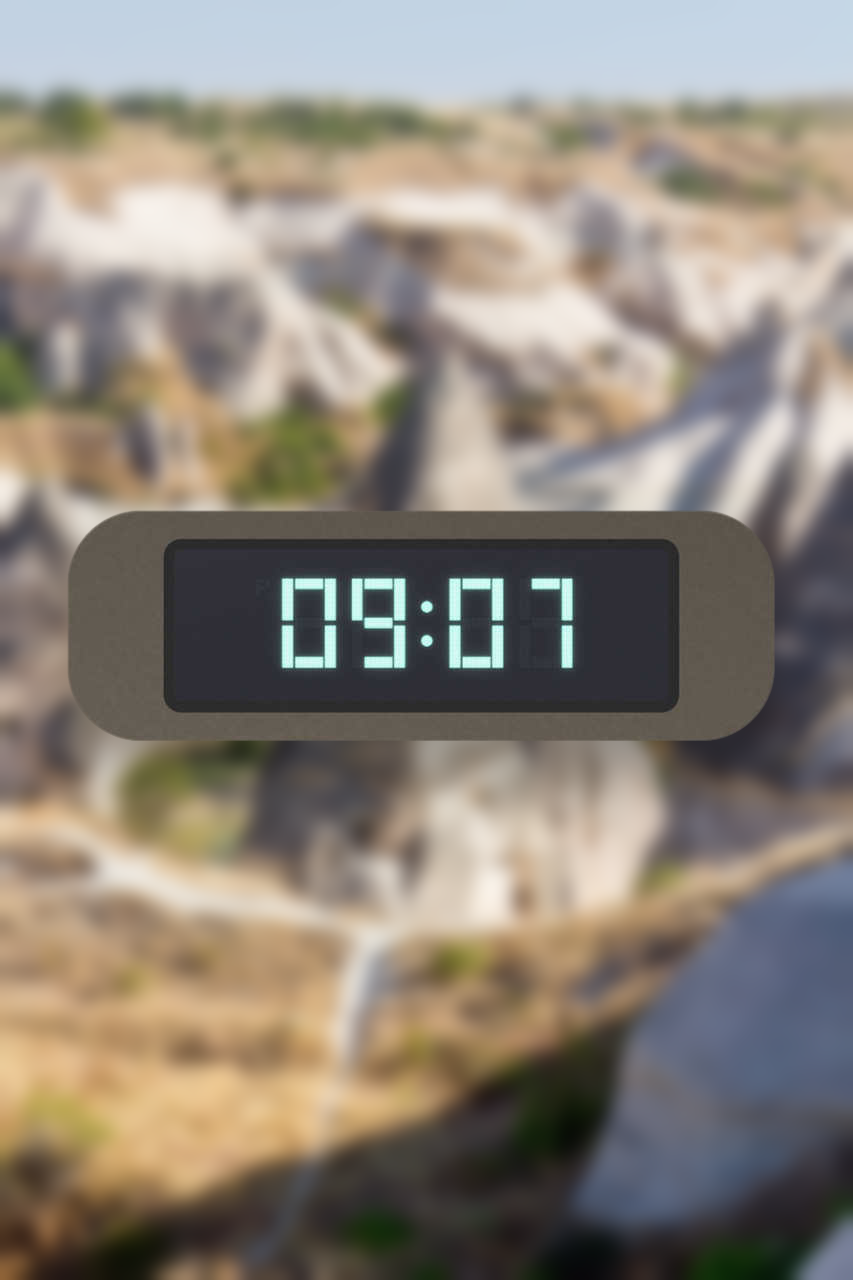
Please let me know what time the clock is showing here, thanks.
9:07
